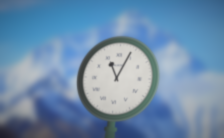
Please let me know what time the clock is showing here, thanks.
11:04
